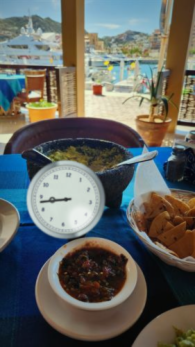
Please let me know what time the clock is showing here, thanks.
8:43
